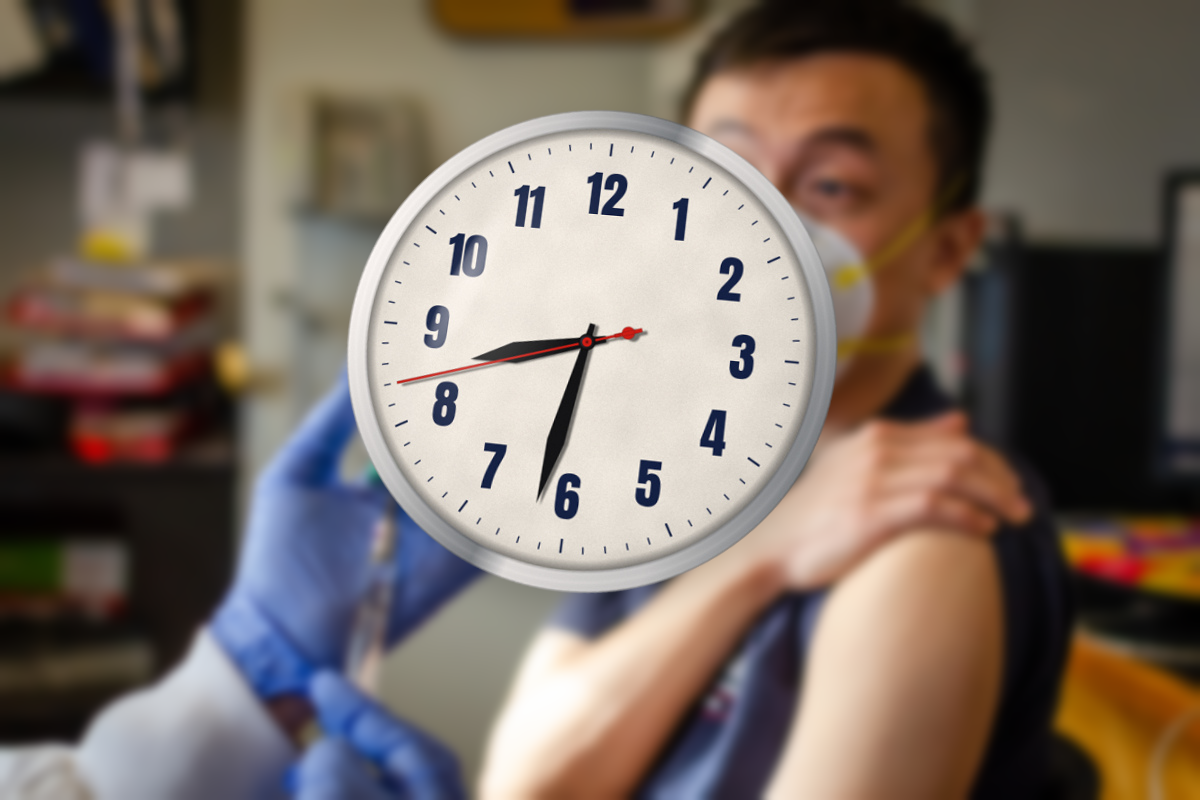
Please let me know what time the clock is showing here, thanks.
8:31:42
